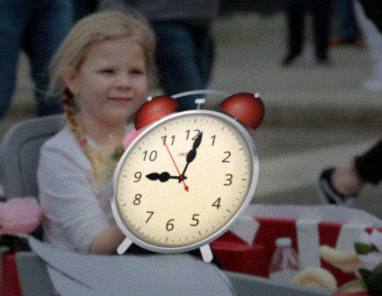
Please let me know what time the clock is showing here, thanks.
9:01:54
